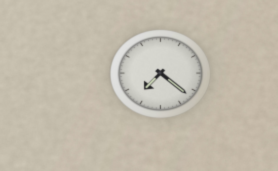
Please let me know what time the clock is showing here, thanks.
7:22
